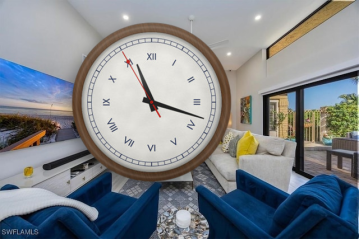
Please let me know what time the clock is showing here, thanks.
11:17:55
